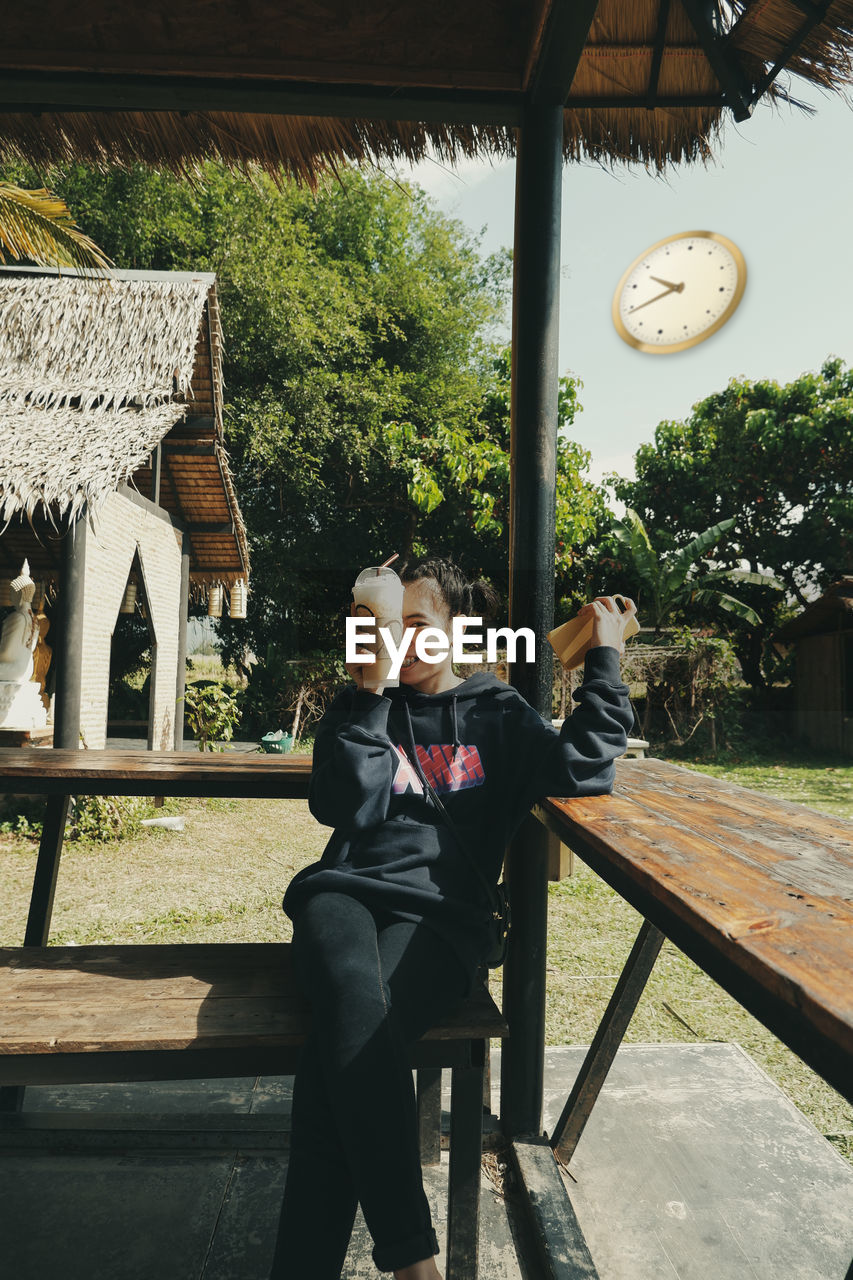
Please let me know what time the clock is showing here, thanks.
9:39
